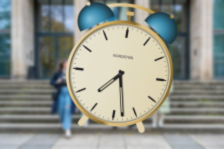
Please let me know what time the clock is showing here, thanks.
7:28
